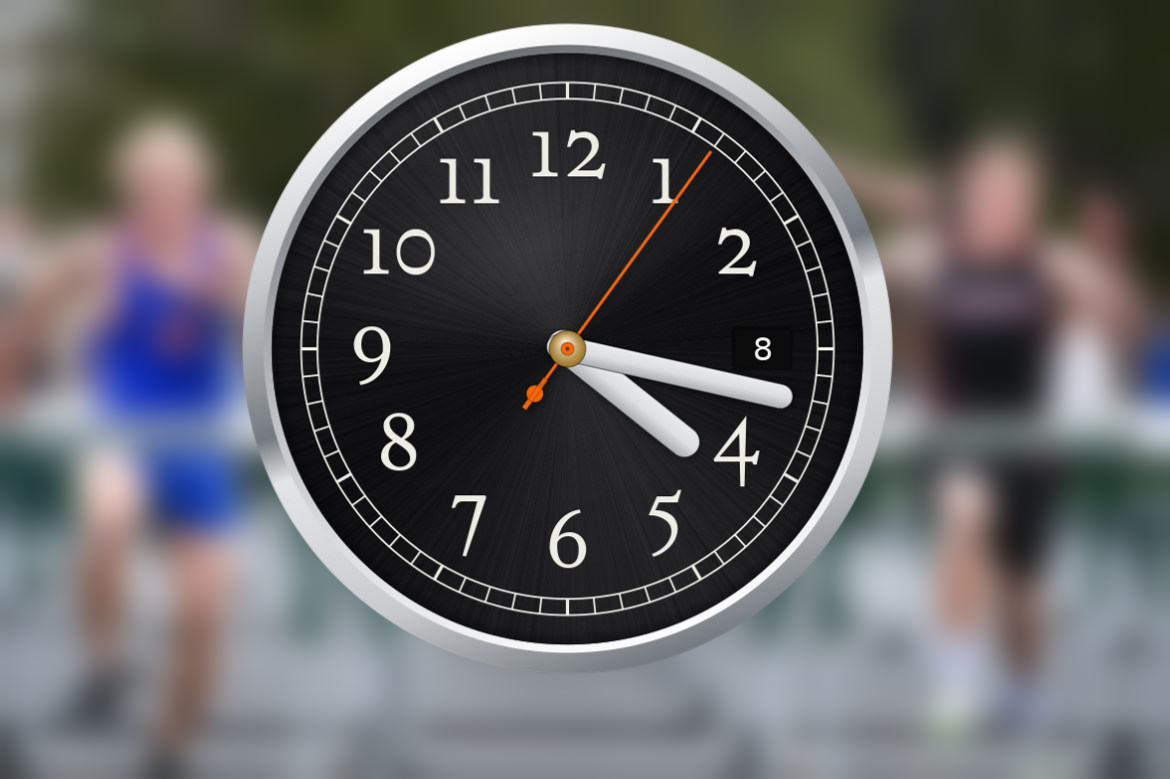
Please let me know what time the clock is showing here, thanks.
4:17:06
